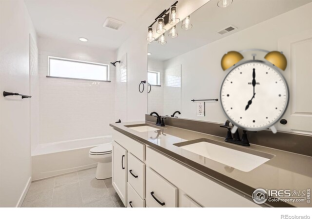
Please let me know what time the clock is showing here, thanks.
7:00
